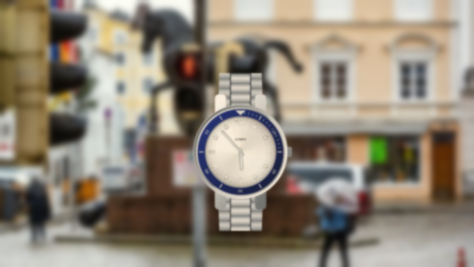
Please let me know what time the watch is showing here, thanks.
5:53
